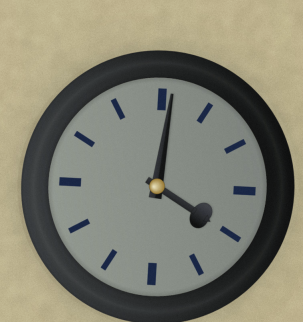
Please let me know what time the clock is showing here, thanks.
4:01
